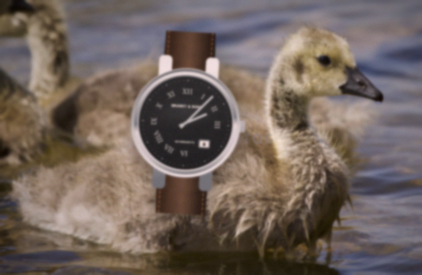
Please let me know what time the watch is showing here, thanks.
2:07
